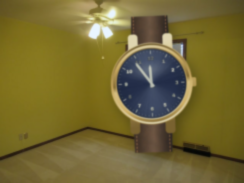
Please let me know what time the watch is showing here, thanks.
11:54
